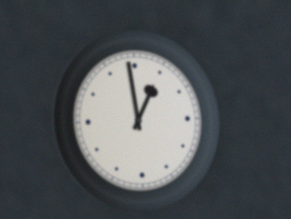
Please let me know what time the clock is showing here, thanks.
12:59
